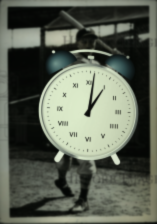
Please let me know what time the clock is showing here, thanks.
1:01
